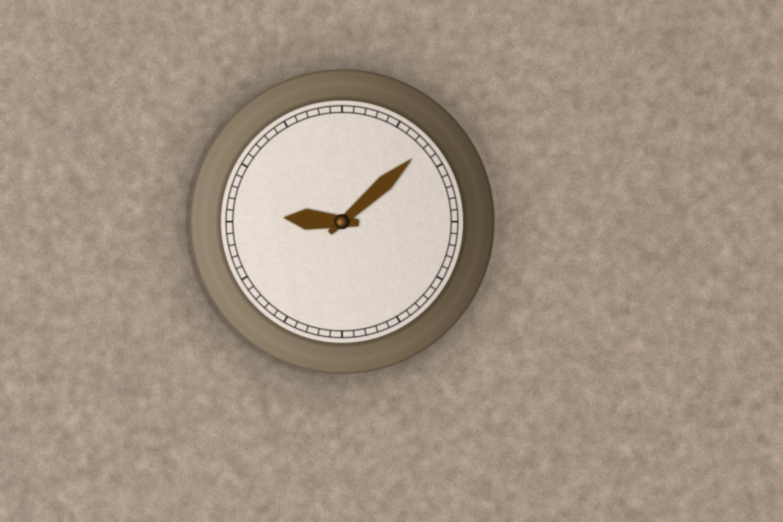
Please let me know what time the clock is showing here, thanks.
9:08
